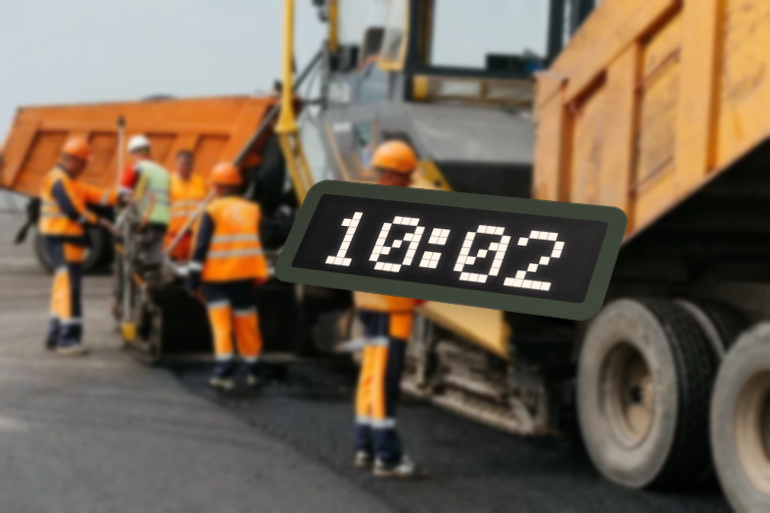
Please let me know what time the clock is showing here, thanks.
10:02
